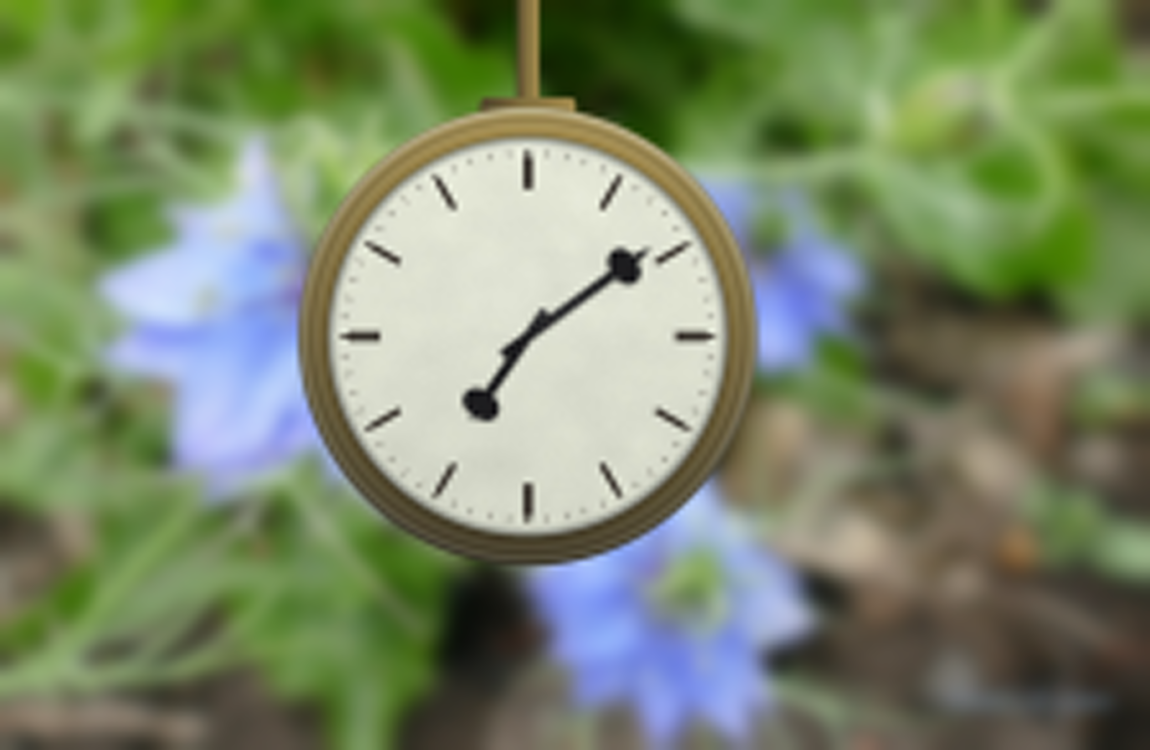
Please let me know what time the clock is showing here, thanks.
7:09
